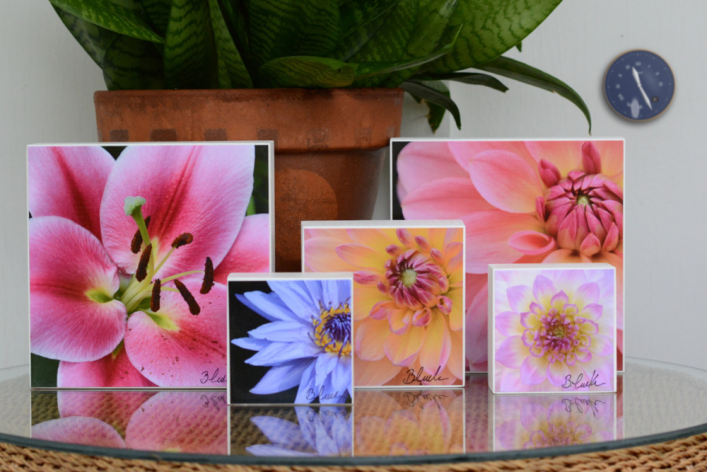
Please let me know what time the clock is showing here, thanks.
11:26
